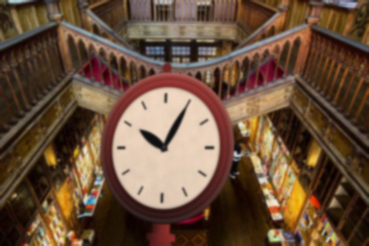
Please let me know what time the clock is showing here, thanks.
10:05
